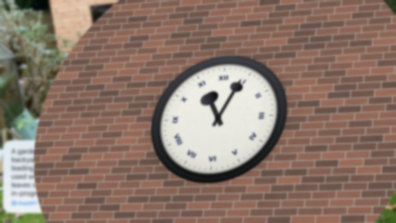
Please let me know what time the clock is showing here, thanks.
11:04
